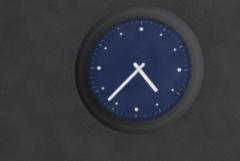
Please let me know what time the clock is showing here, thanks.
4:37
